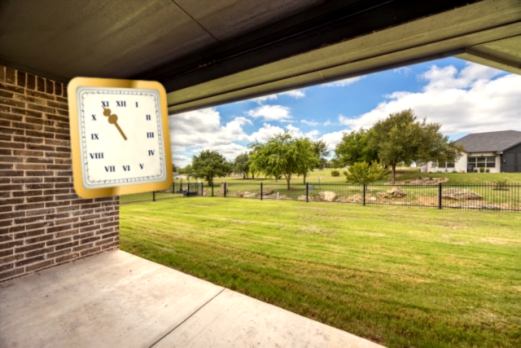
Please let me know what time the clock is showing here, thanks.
10:54
